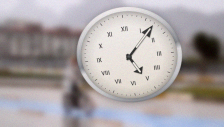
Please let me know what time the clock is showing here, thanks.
5:07
